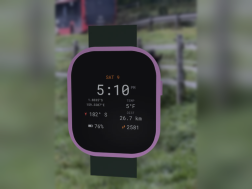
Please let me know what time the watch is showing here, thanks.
5:10
